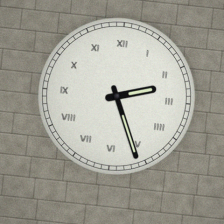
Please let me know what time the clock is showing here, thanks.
2:26
